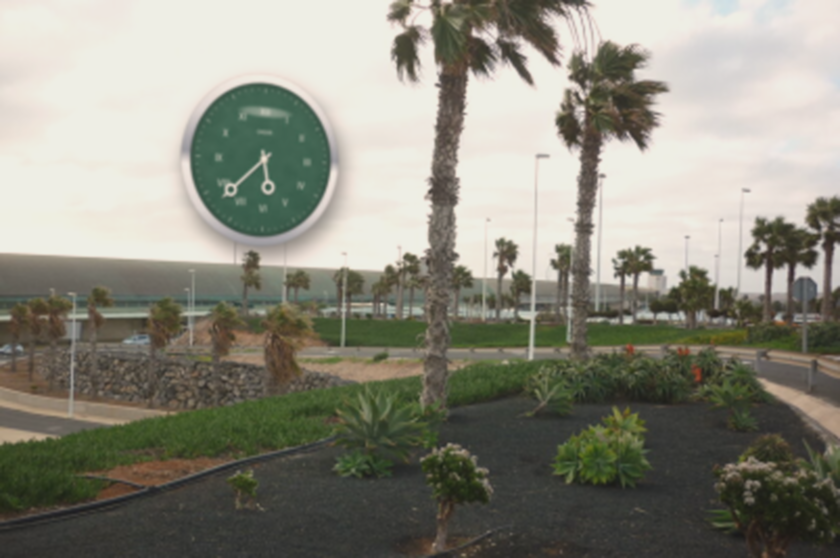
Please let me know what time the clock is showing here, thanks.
5:38
